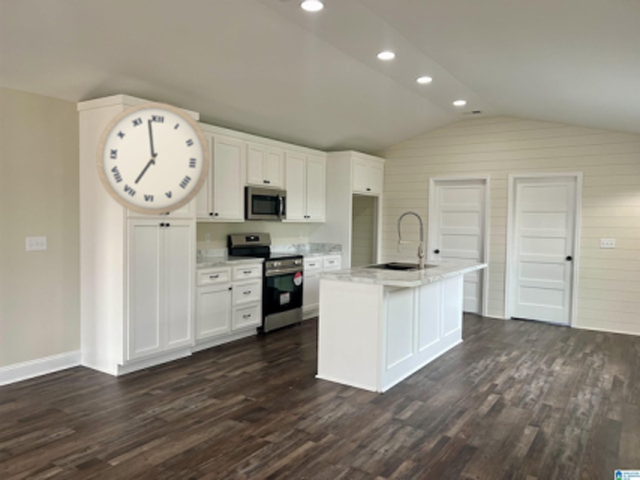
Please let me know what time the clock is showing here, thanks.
6:58
